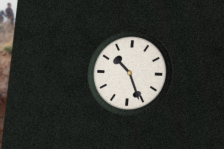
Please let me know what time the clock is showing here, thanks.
10:26
